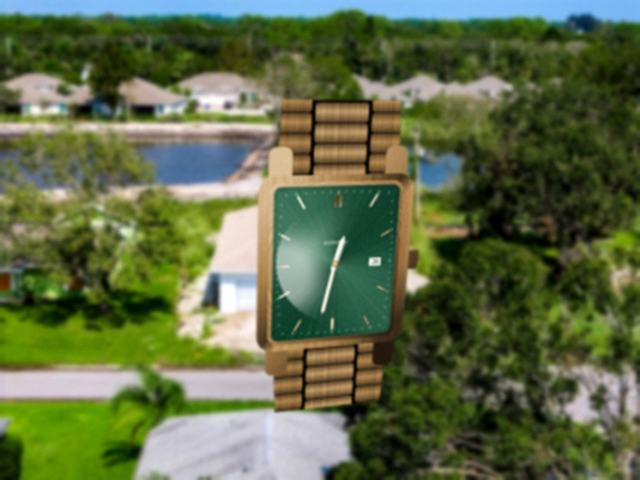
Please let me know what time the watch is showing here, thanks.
12:32
